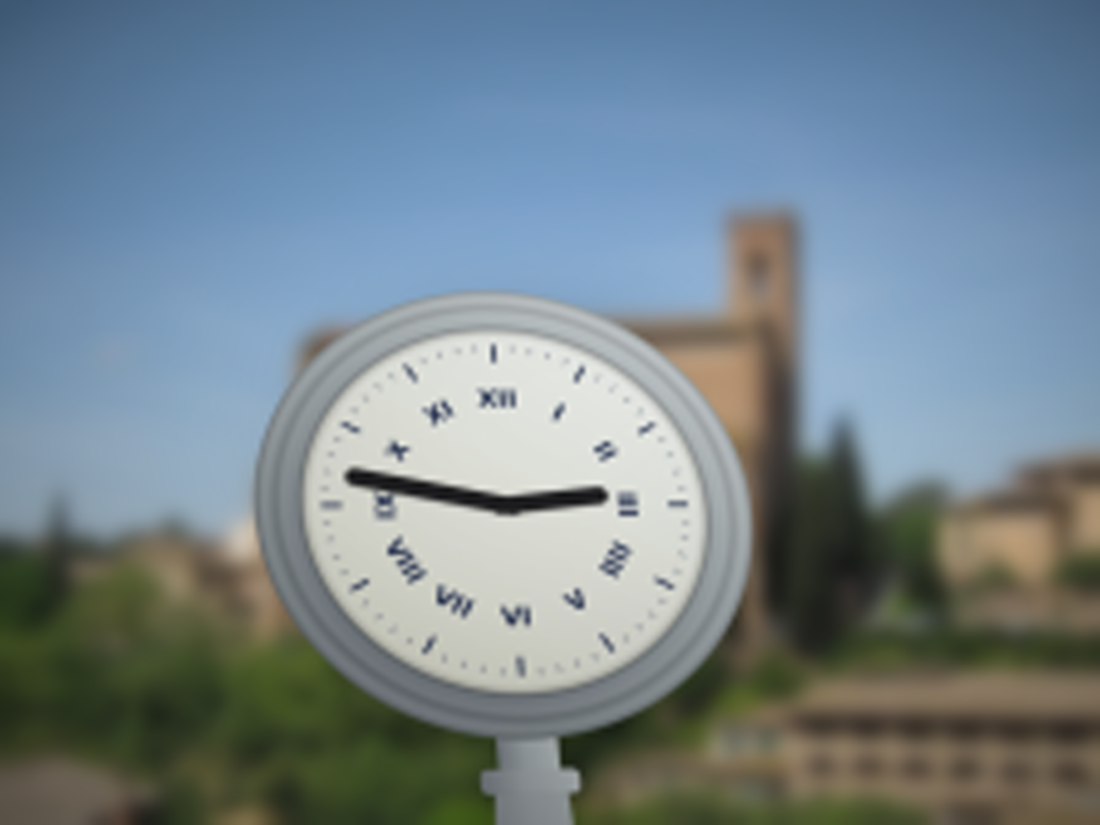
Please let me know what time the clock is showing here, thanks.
2:47
